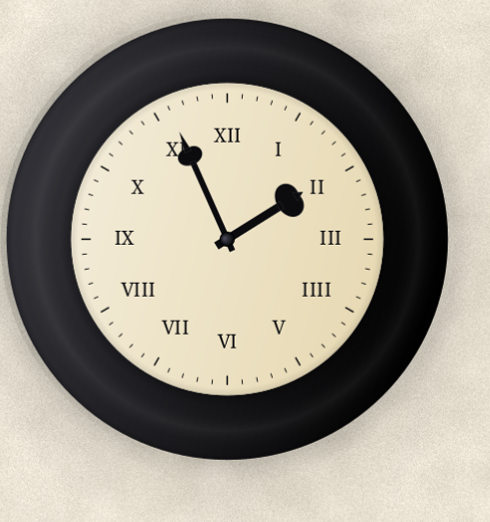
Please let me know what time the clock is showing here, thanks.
1:56
